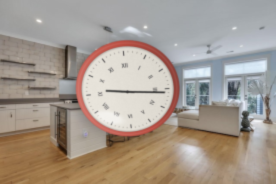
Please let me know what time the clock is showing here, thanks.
9:16
